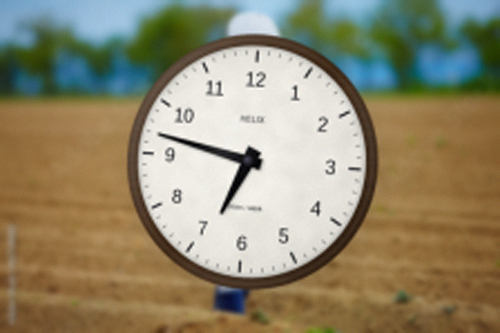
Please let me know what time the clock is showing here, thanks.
6:47
